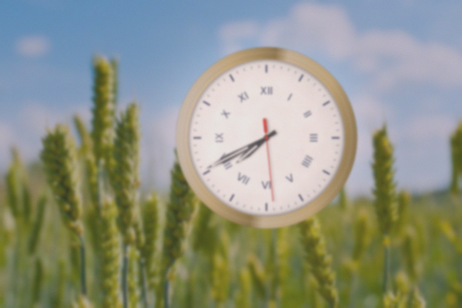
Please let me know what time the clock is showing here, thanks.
7:40:29
